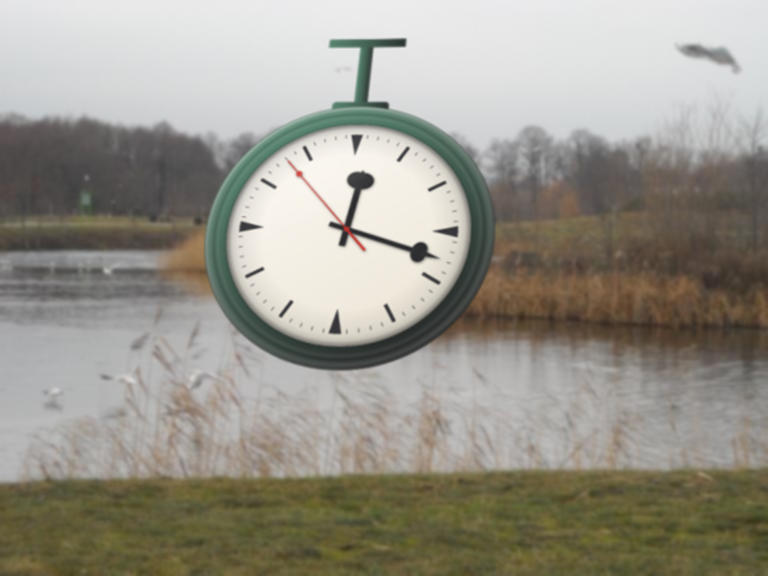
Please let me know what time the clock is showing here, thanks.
12:17:53
